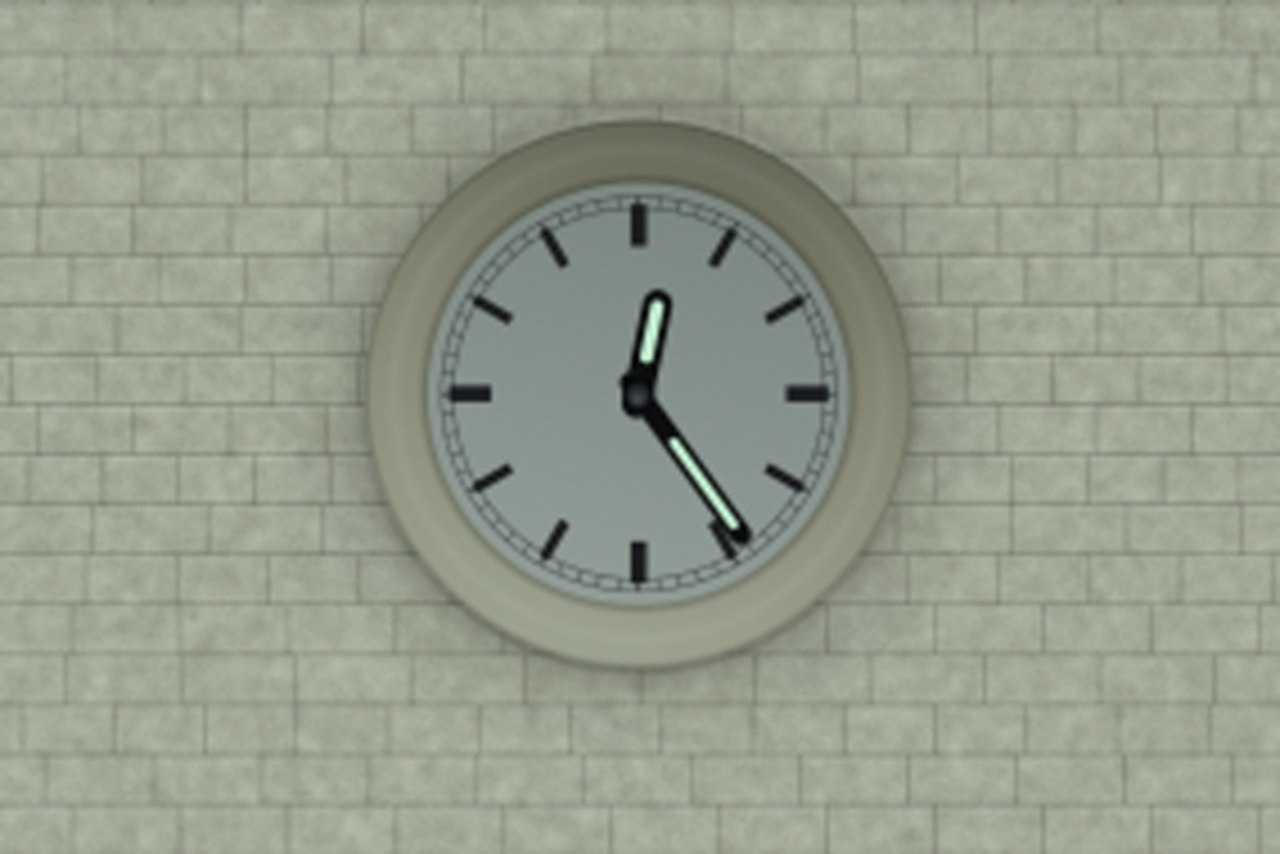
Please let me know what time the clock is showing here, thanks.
12:24
